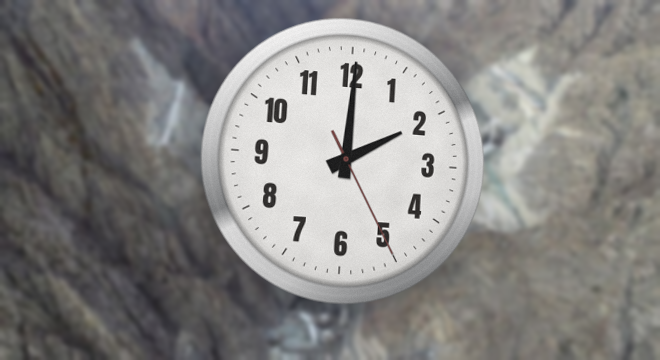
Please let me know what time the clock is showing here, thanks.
2:00:25
